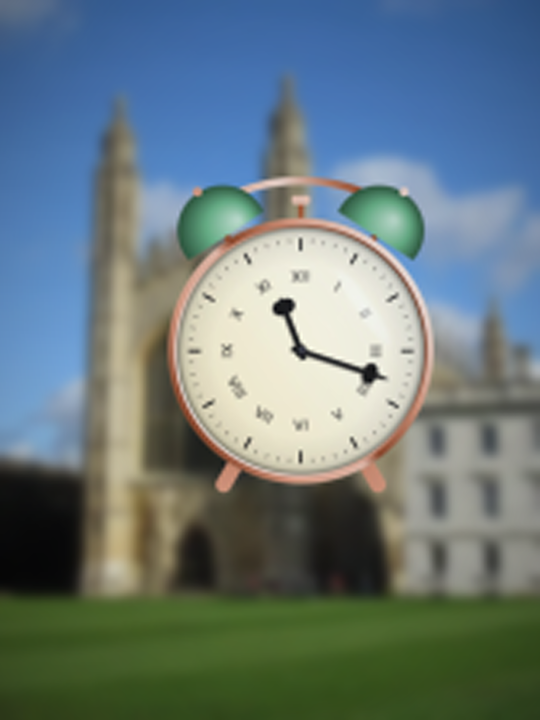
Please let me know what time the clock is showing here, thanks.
11:18
